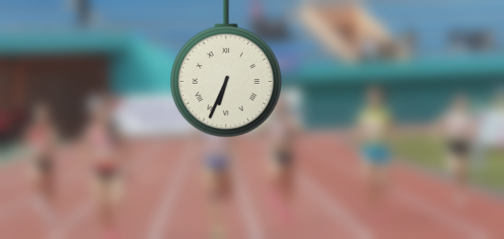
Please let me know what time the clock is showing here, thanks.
6:34
